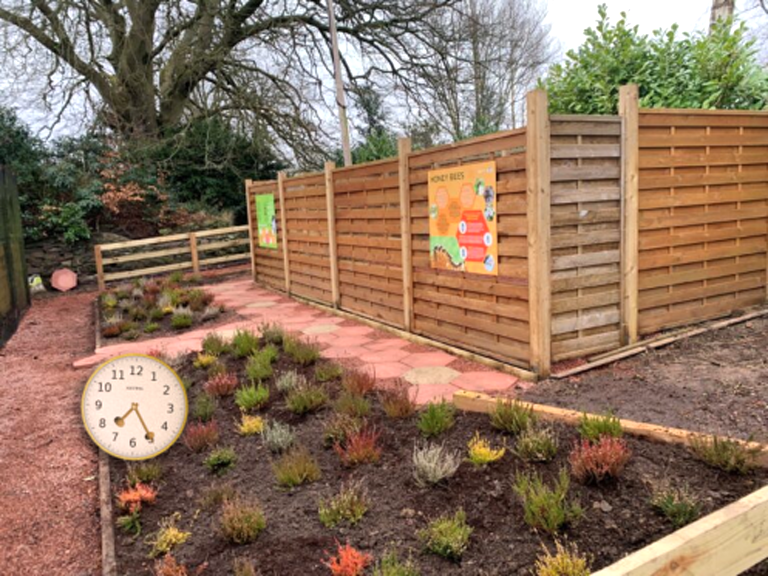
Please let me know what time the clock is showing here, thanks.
7:25
